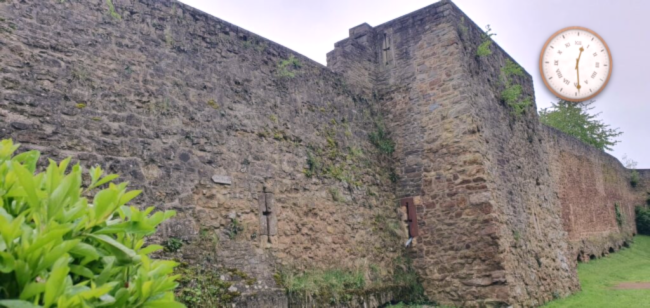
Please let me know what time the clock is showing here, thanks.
12:29
